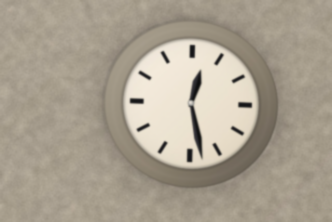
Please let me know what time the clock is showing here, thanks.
12:28
